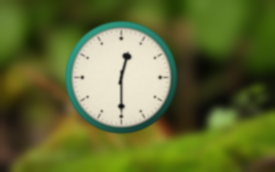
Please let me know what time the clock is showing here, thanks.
12:30
